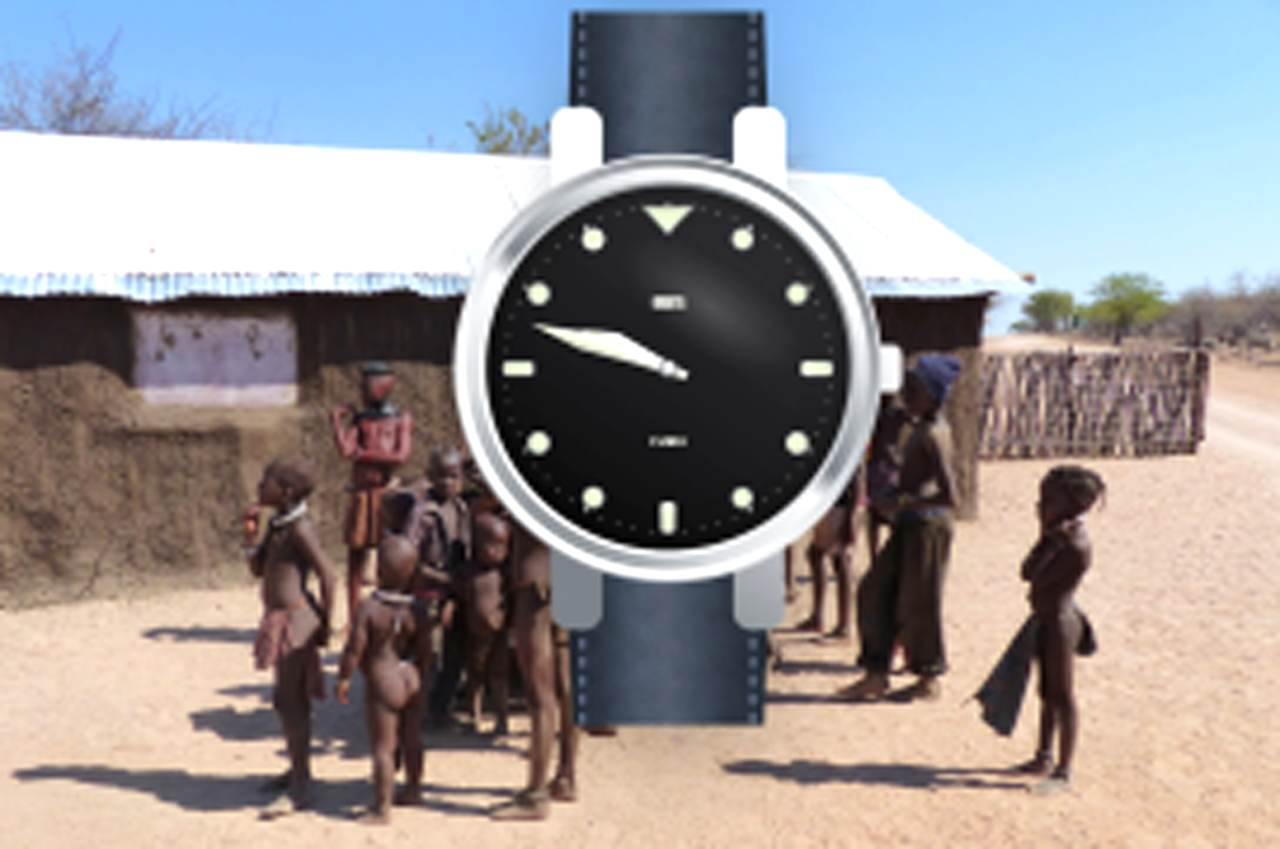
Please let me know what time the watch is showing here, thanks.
9:48
